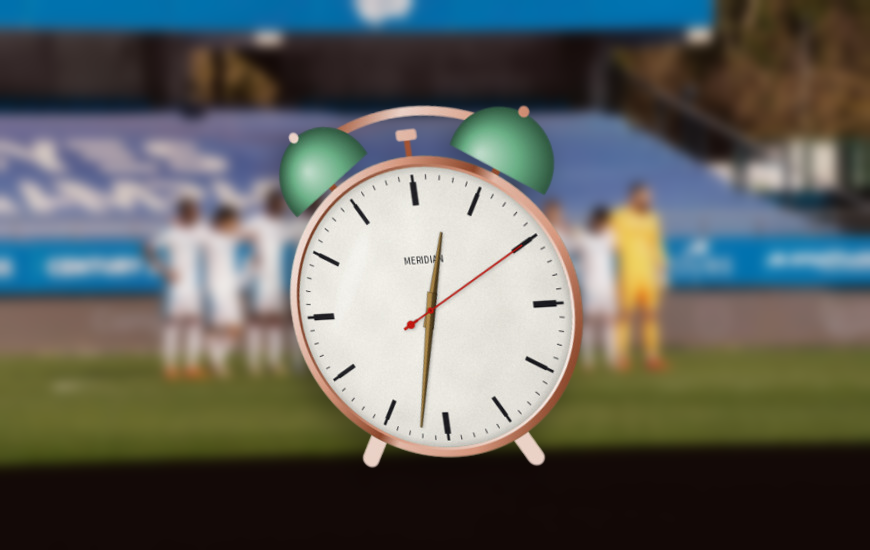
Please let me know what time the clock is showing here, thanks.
12:32:10
